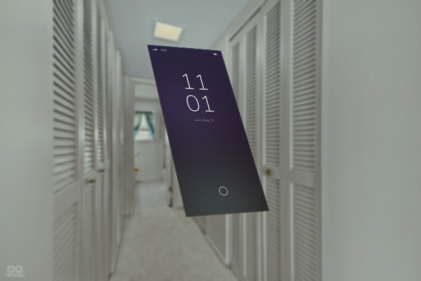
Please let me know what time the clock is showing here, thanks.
11:01
